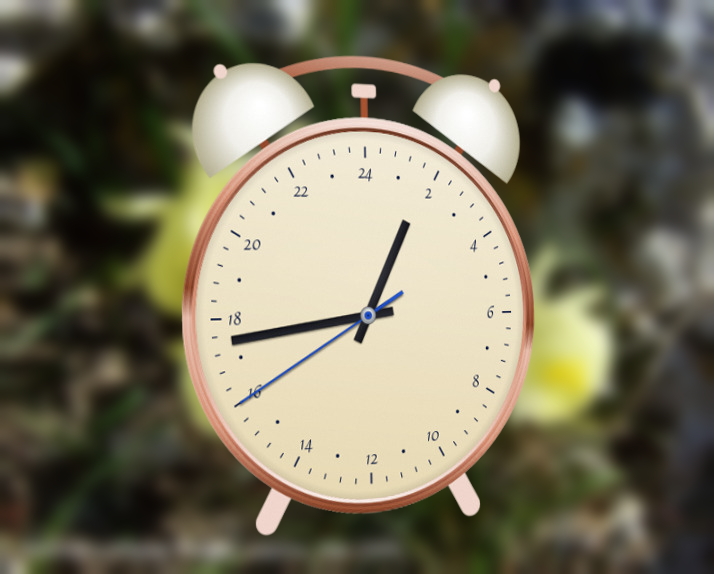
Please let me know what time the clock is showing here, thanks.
1:43:40
